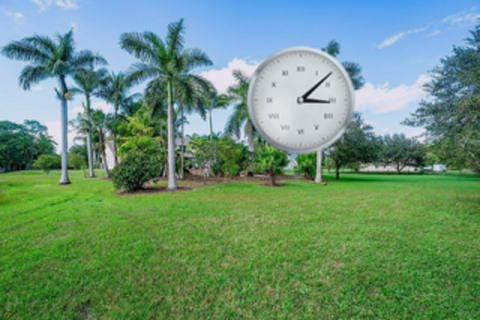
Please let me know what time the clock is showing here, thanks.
3:08
